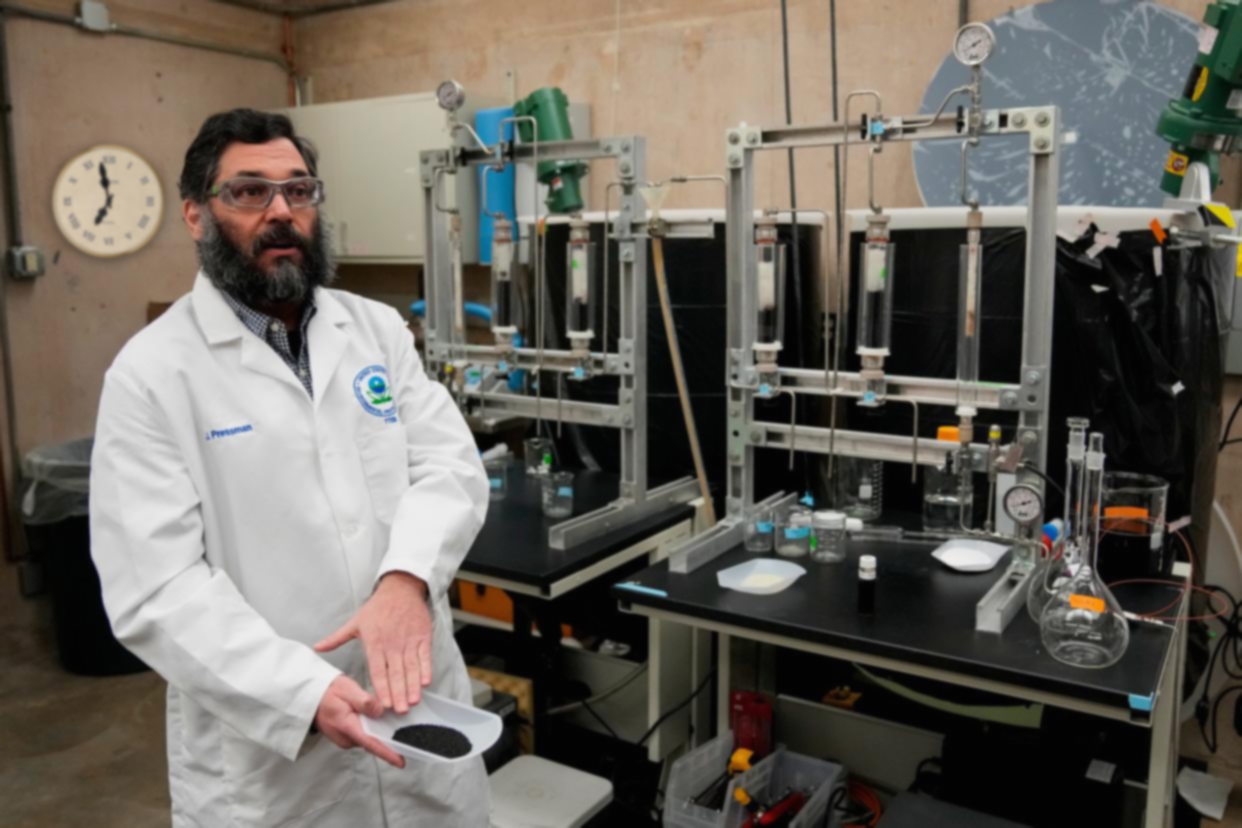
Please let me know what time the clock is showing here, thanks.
6:58
